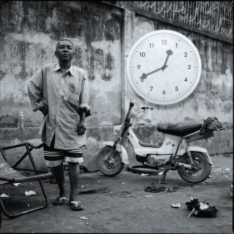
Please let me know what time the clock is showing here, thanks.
12:41
